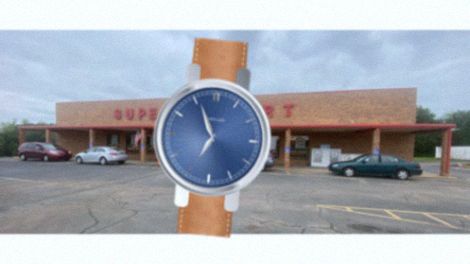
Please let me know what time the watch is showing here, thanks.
6:56
